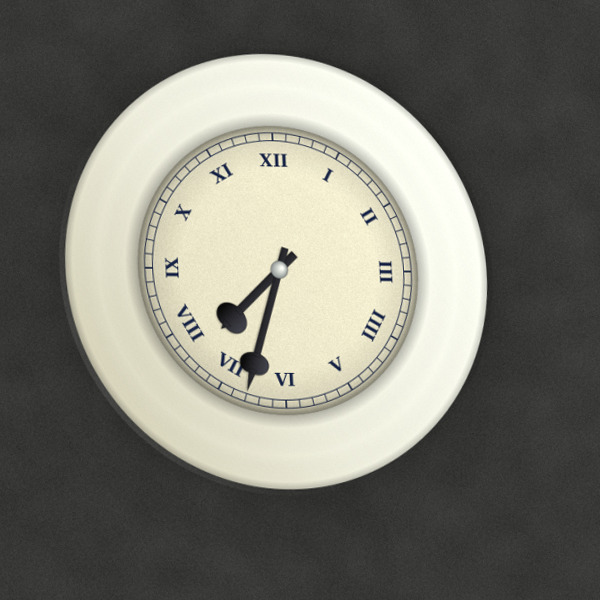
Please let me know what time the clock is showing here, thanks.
7:33
